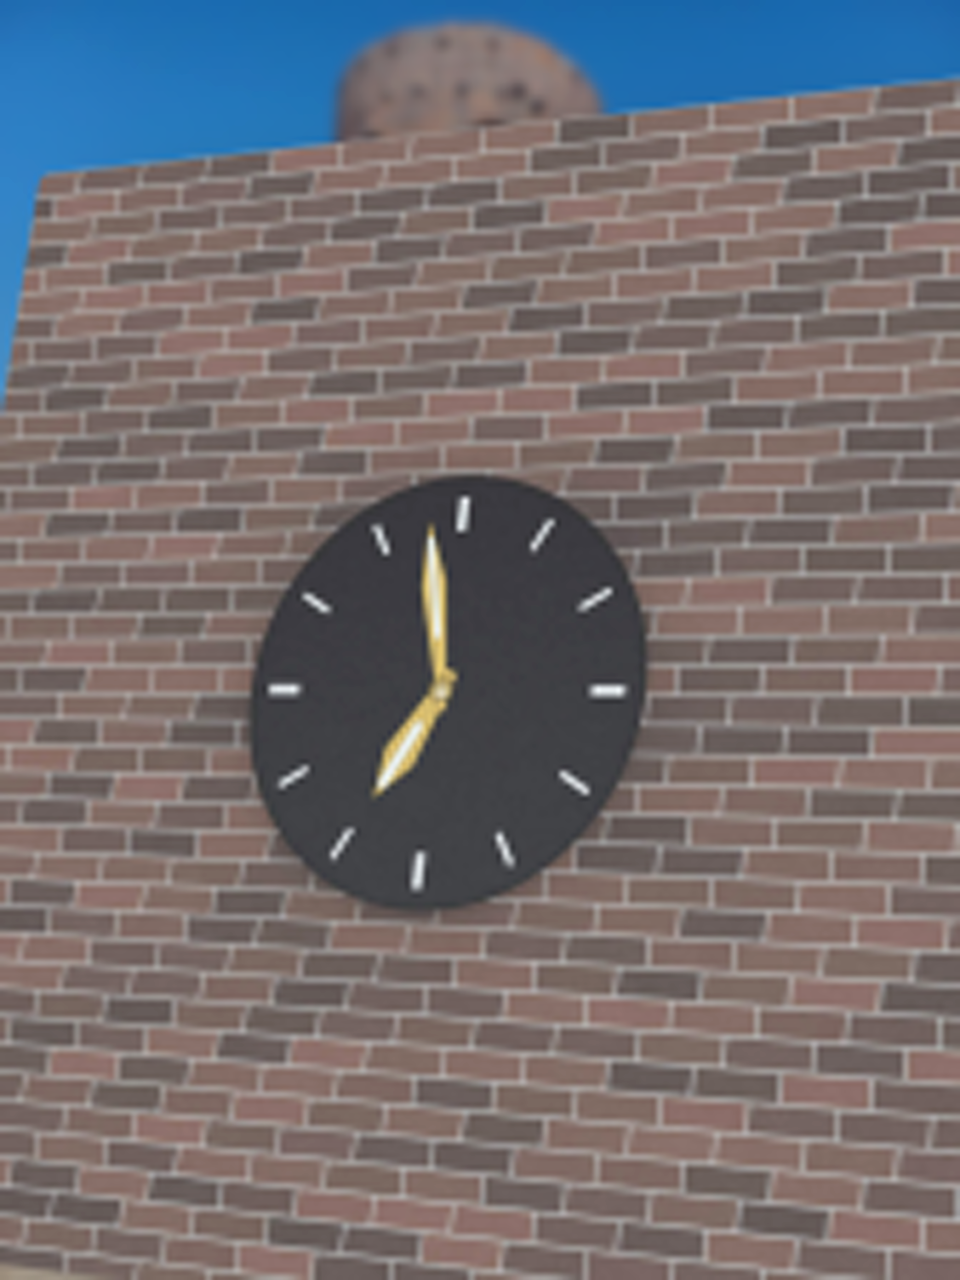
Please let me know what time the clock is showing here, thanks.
6:58
